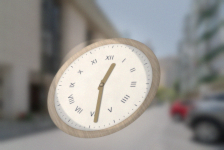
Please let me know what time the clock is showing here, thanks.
12:29
